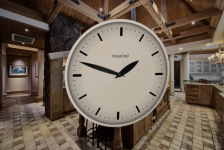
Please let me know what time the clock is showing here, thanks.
1:48
